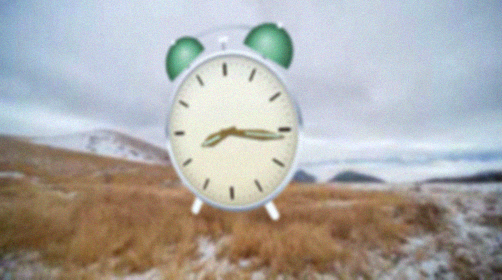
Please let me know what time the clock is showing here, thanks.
8:16
